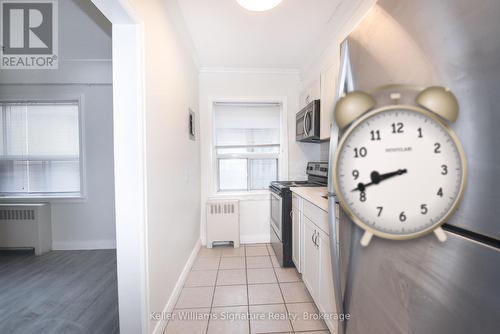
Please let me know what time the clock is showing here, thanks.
8:42
